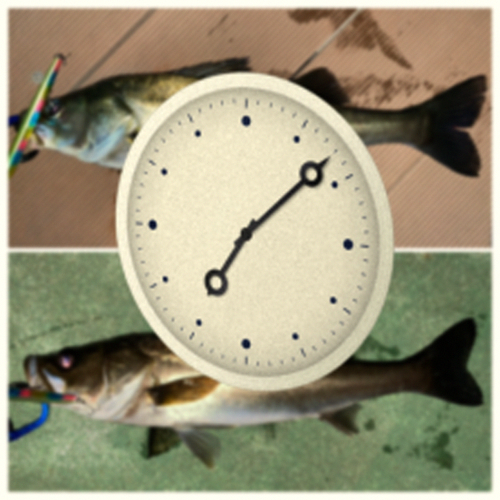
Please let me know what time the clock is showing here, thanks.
7:08
